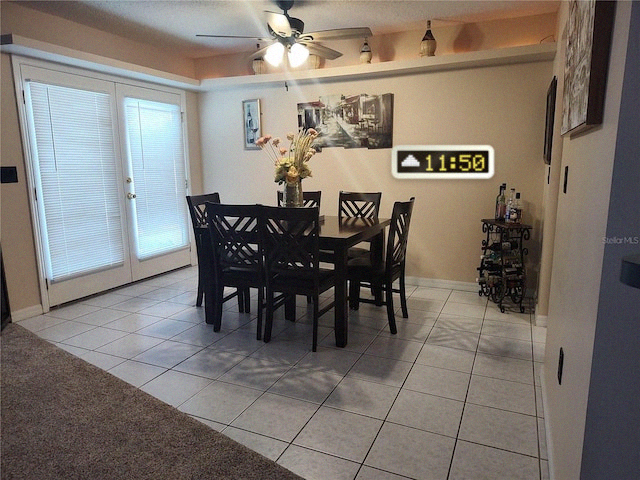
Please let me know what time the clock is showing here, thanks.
11:50
